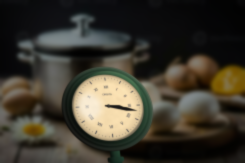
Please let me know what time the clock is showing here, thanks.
3:17
